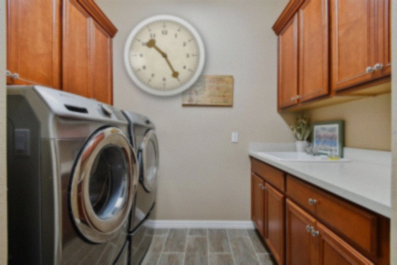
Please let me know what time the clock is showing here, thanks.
10:25
